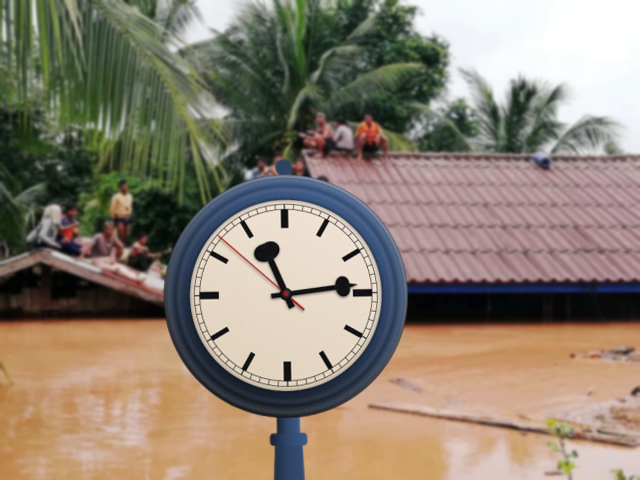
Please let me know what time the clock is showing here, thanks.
11:13:52
